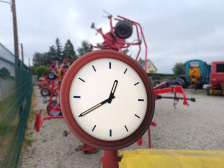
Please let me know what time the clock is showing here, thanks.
12:40
